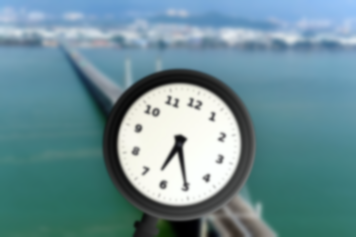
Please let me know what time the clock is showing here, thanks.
6:25
